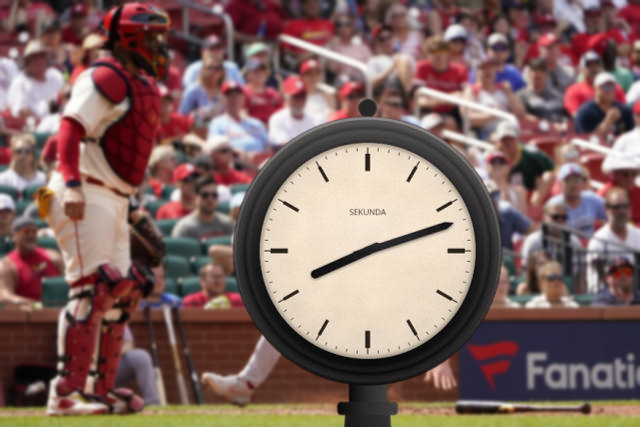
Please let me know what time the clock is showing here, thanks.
8:12
